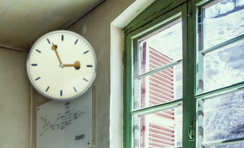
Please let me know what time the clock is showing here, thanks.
2:56
